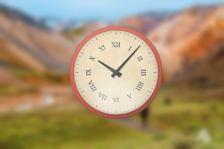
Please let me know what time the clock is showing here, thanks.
10:07
